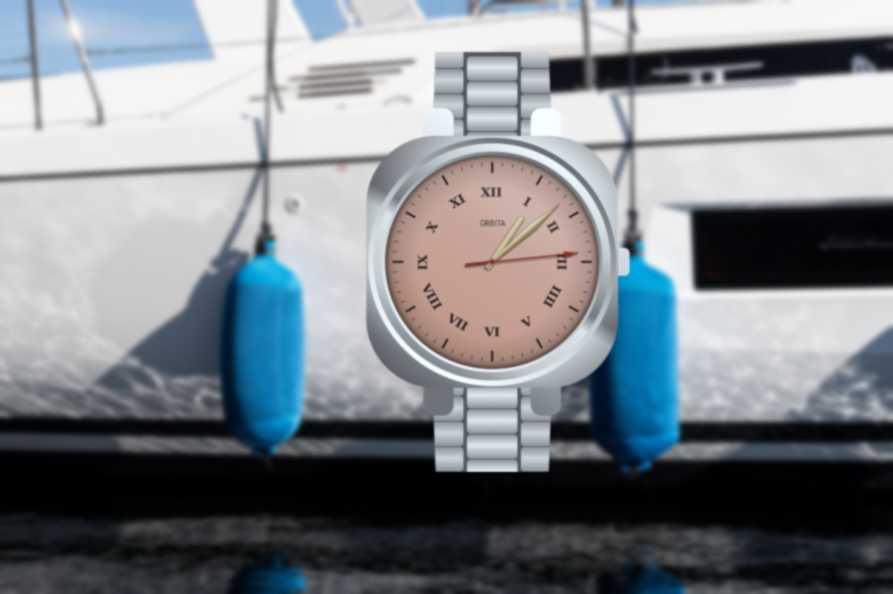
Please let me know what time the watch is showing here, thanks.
1:08:14
